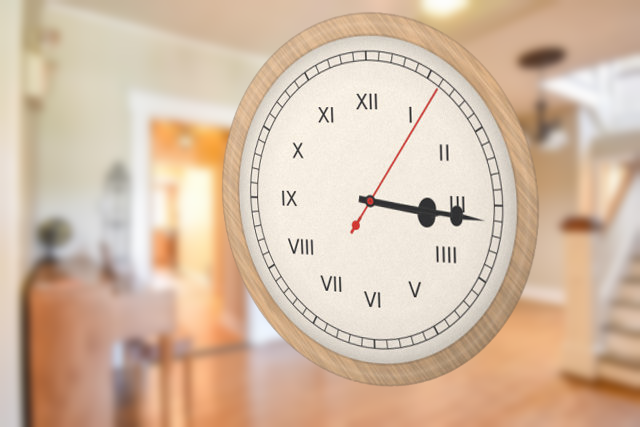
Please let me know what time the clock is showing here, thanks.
3:16:06
